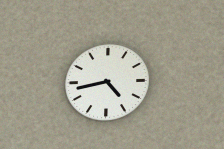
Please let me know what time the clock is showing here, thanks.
4:43
